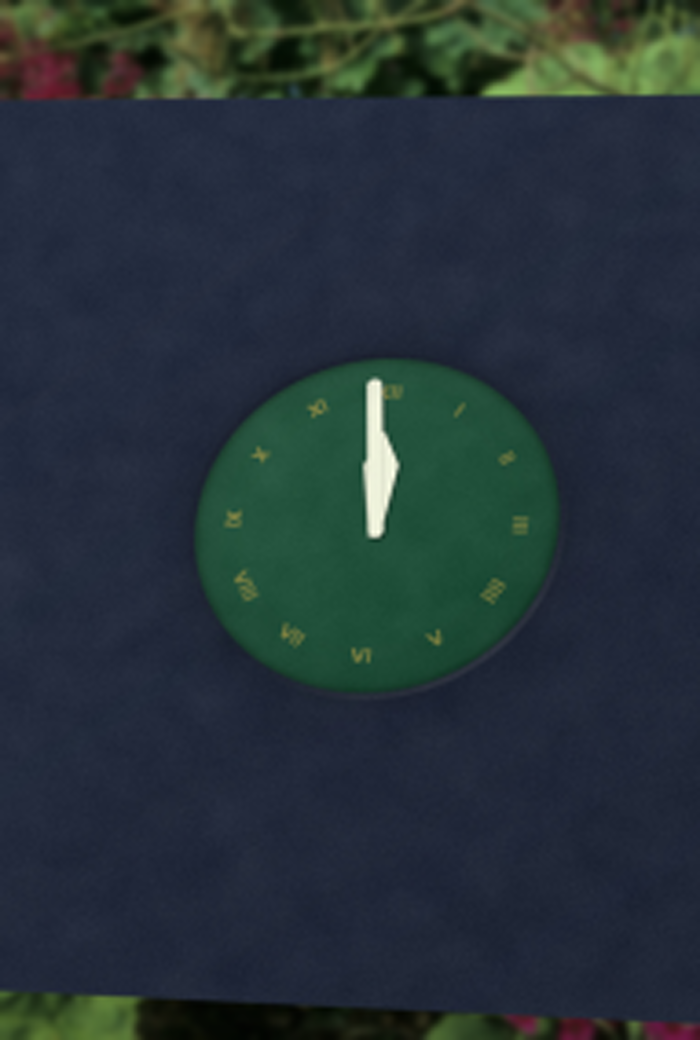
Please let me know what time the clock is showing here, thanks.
11:59
